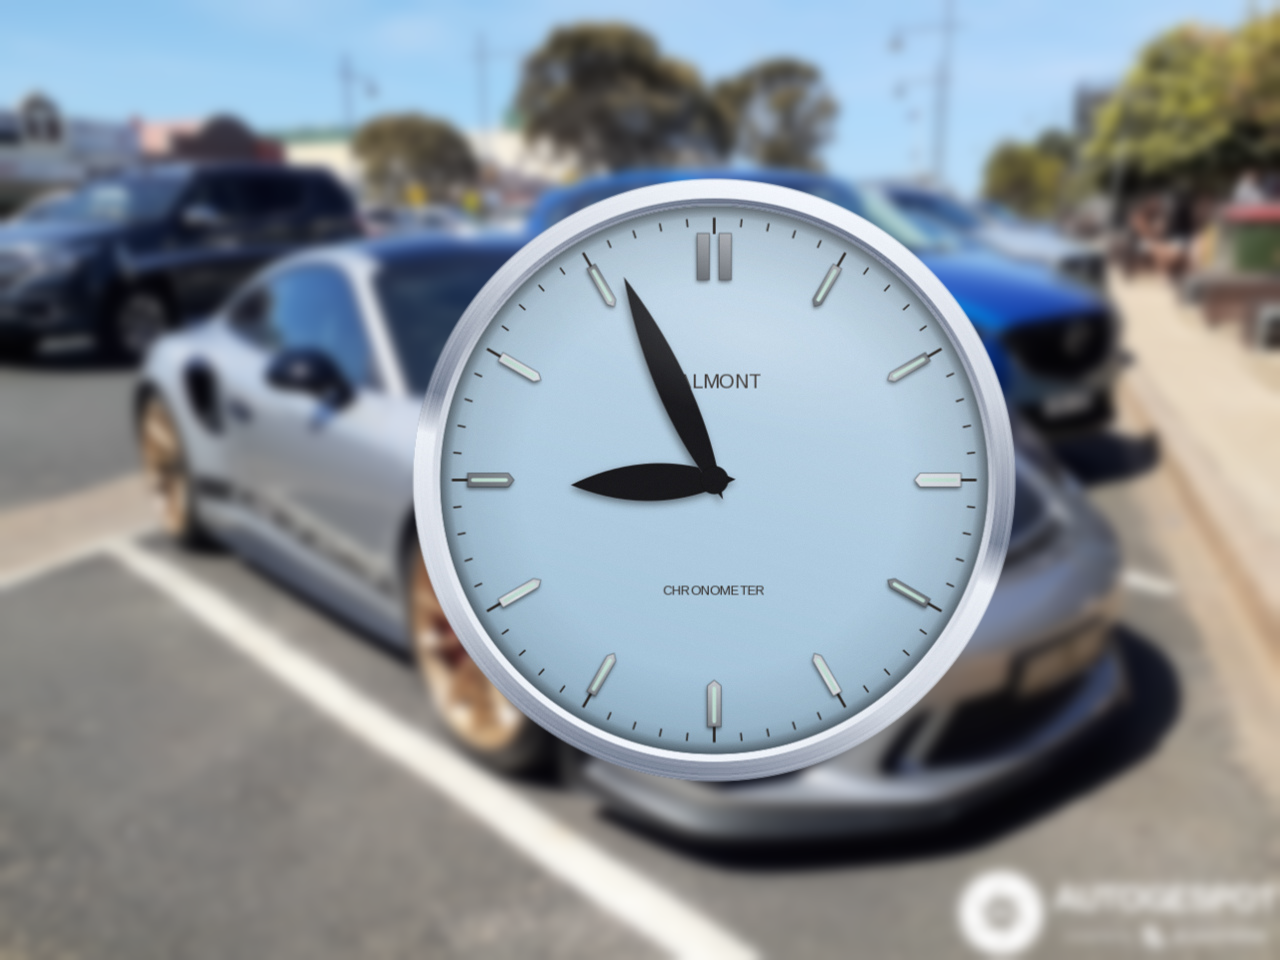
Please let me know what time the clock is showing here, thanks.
8:56
